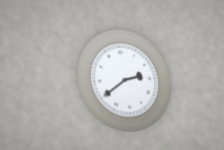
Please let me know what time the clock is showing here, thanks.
2:40
